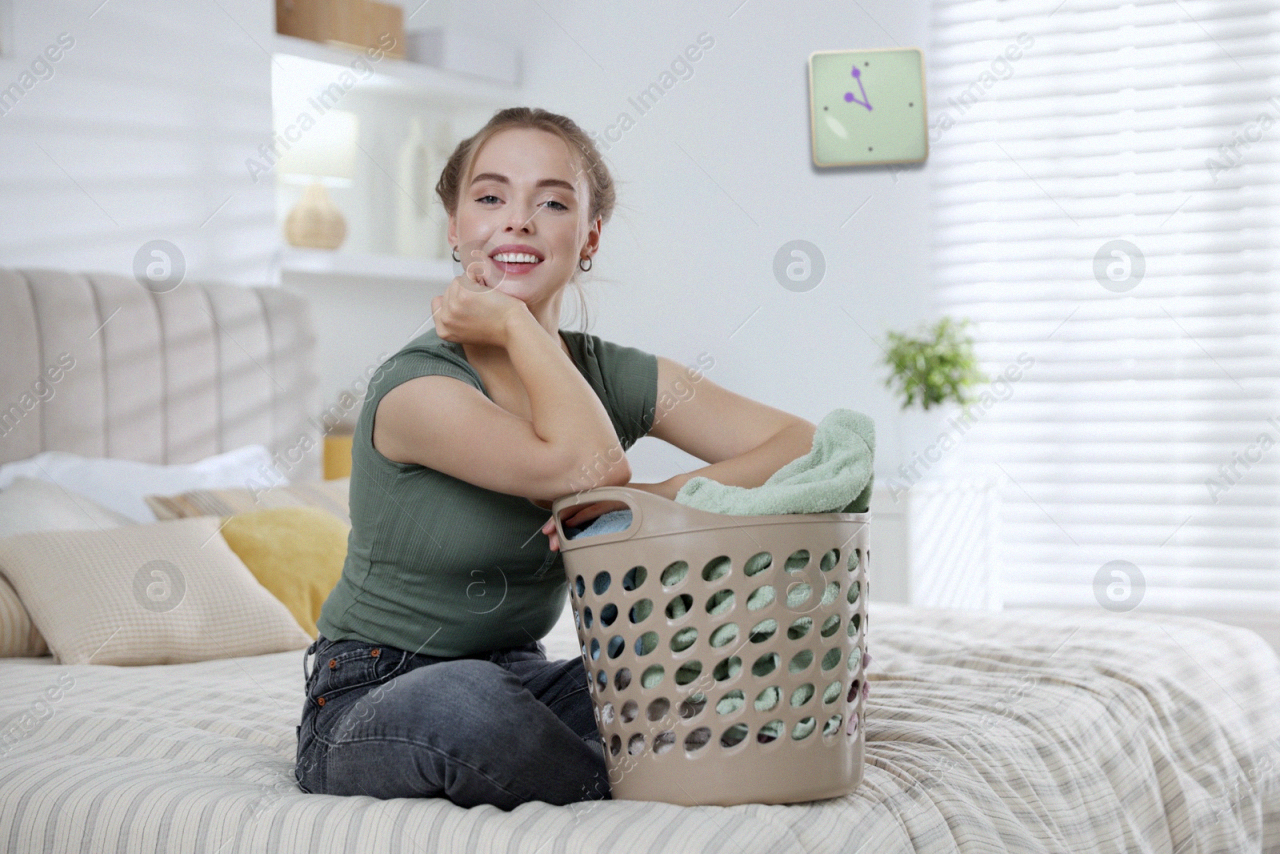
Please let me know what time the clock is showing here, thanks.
9:57
